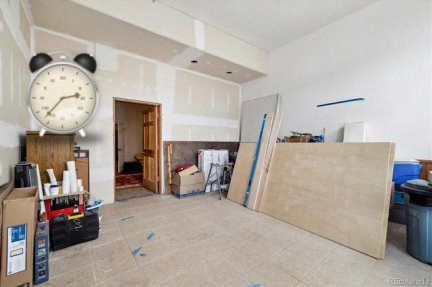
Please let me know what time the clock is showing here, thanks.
2:37
